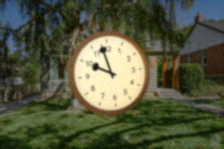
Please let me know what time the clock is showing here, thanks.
9:58
